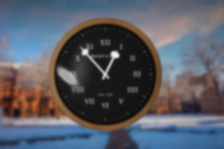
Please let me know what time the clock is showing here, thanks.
12:53
